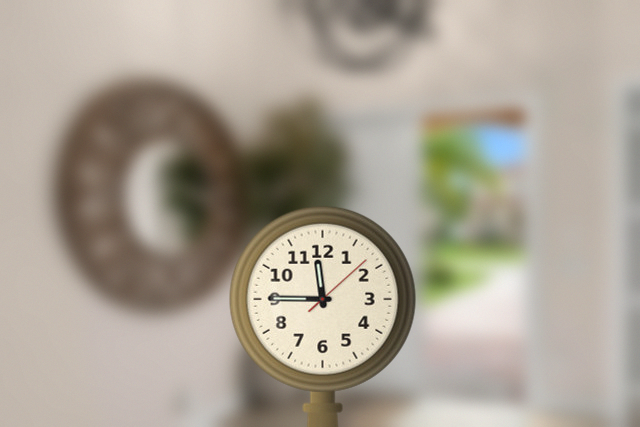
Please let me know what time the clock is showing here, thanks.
11:45:08
